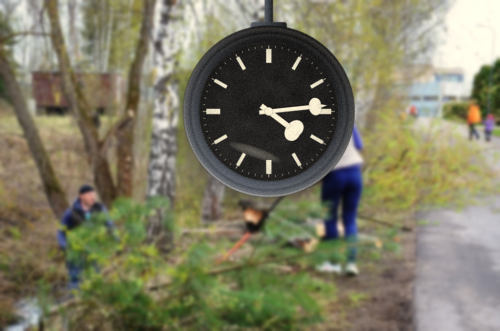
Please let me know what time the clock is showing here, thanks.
4:14
